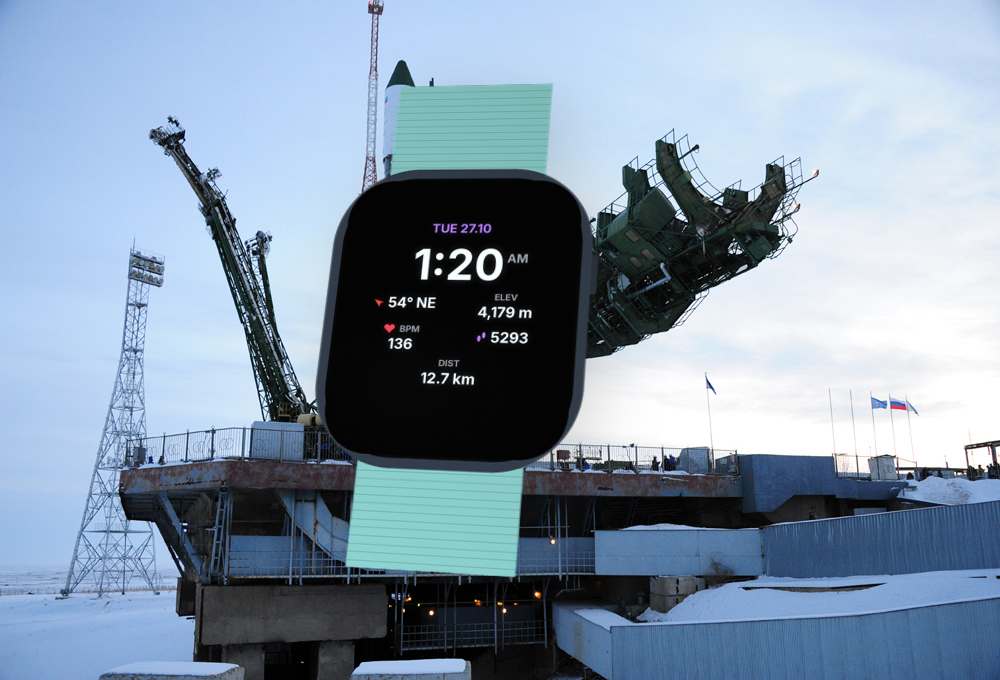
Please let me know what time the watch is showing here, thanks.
1:20
